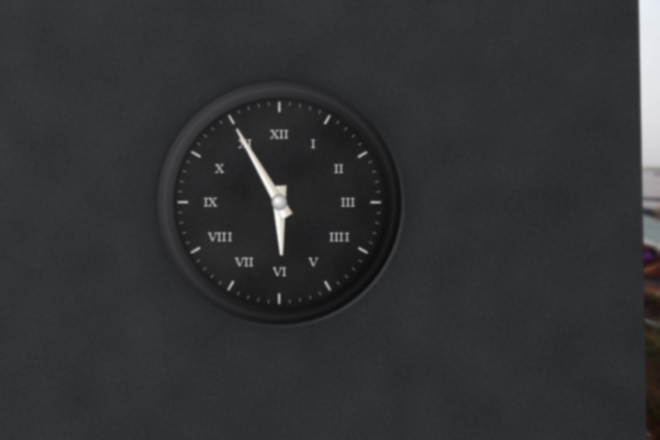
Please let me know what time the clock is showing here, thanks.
5:55
